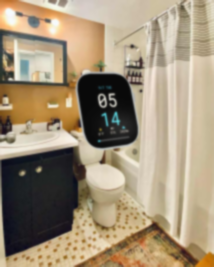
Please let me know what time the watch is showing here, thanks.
5:14
